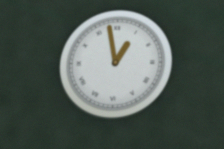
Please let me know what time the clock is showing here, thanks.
12:58
